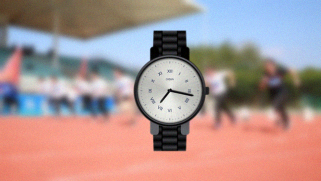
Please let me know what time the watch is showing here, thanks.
7:17
